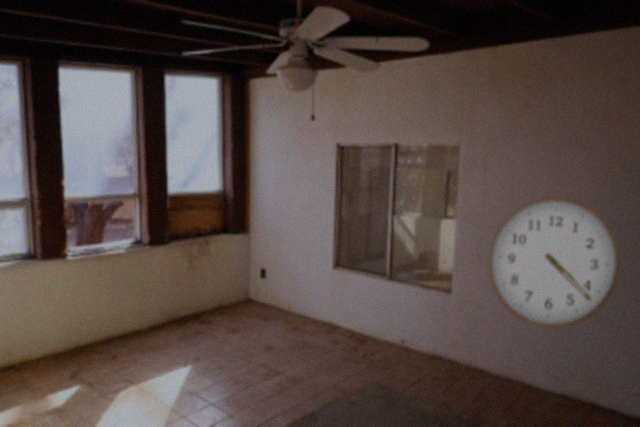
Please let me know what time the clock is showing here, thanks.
4:22
